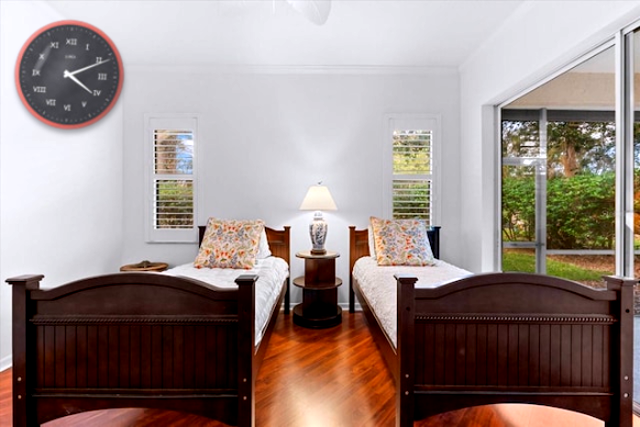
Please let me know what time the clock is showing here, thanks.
4:11
